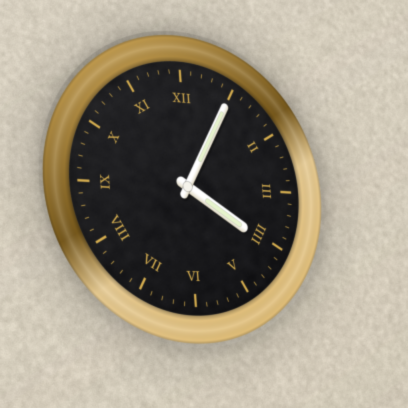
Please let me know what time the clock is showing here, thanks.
4:05
